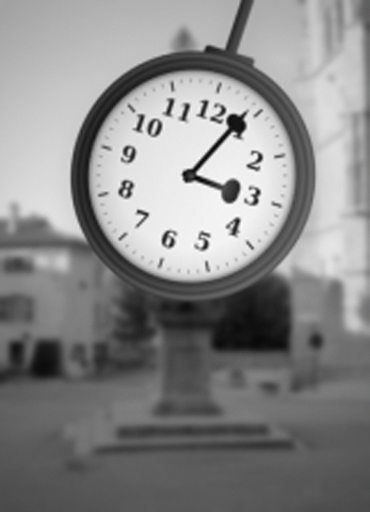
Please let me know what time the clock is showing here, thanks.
3:04
